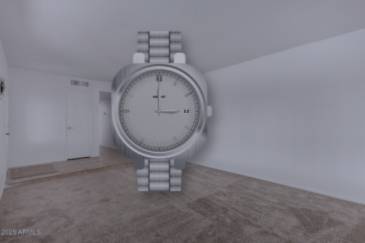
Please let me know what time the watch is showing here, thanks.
3:00
